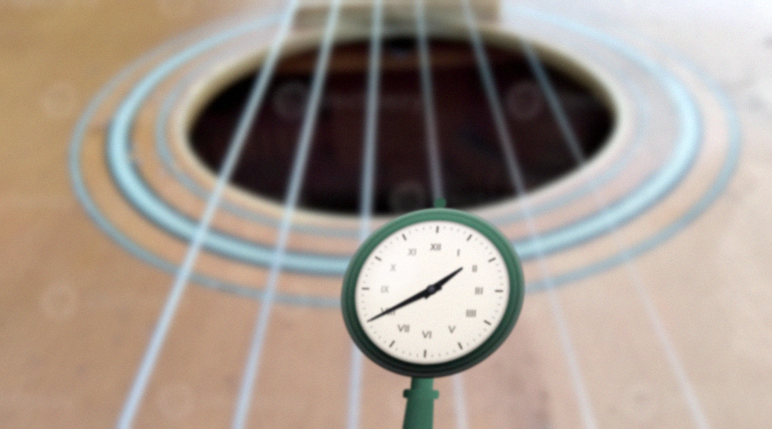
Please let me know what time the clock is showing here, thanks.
1:40
